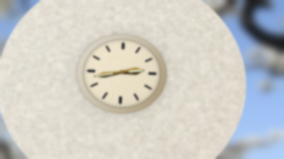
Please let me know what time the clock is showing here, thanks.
2:43
